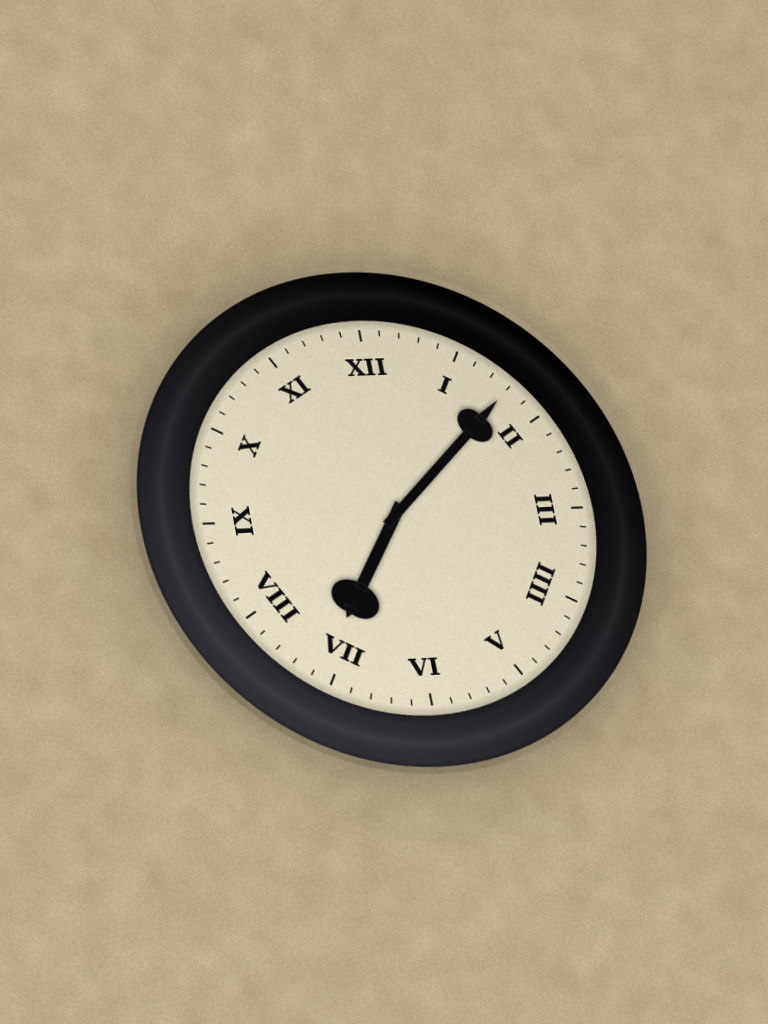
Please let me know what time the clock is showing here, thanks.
7:08
